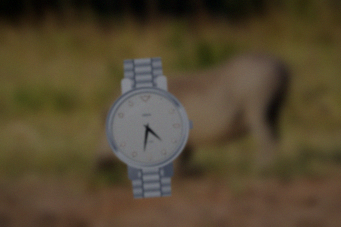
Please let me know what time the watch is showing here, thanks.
4:32
